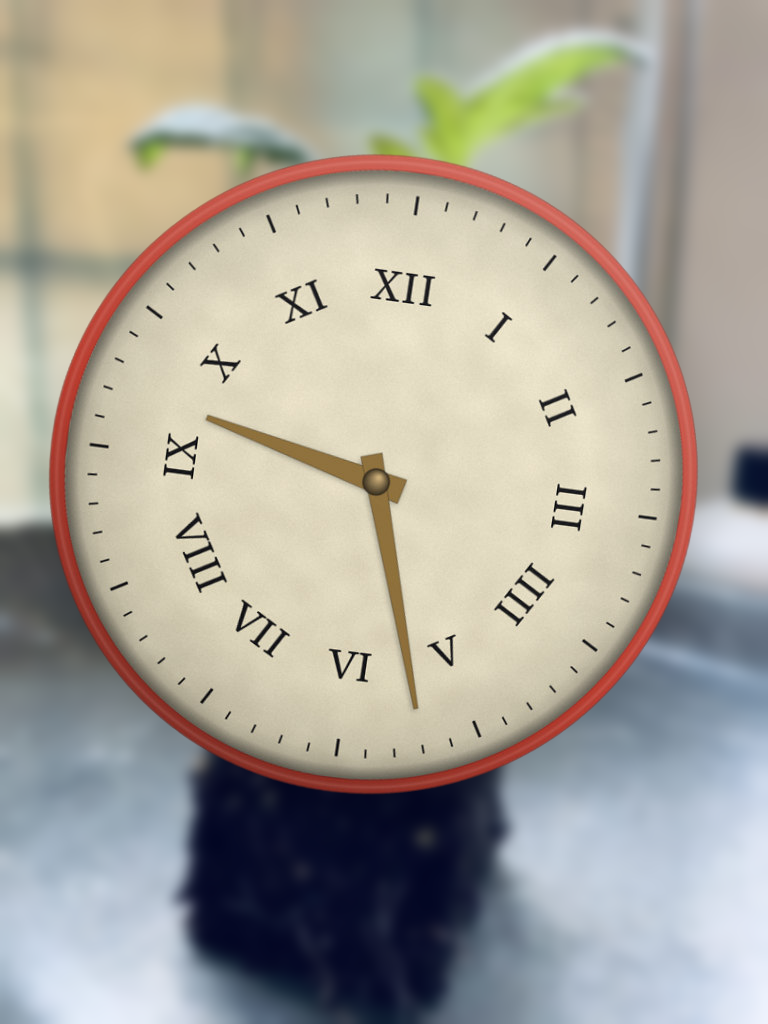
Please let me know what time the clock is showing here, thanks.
9:27
